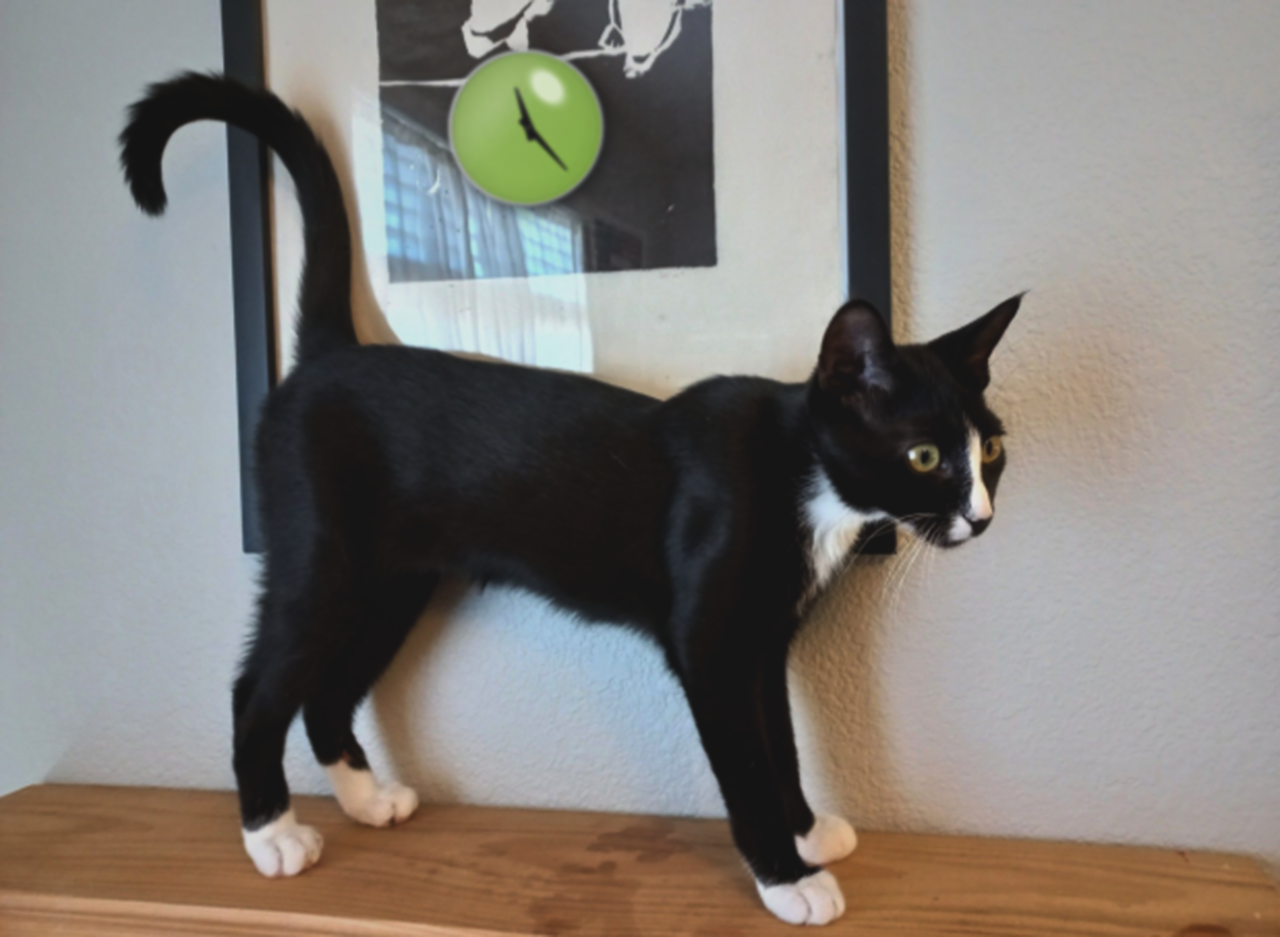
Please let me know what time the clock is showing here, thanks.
11:23
